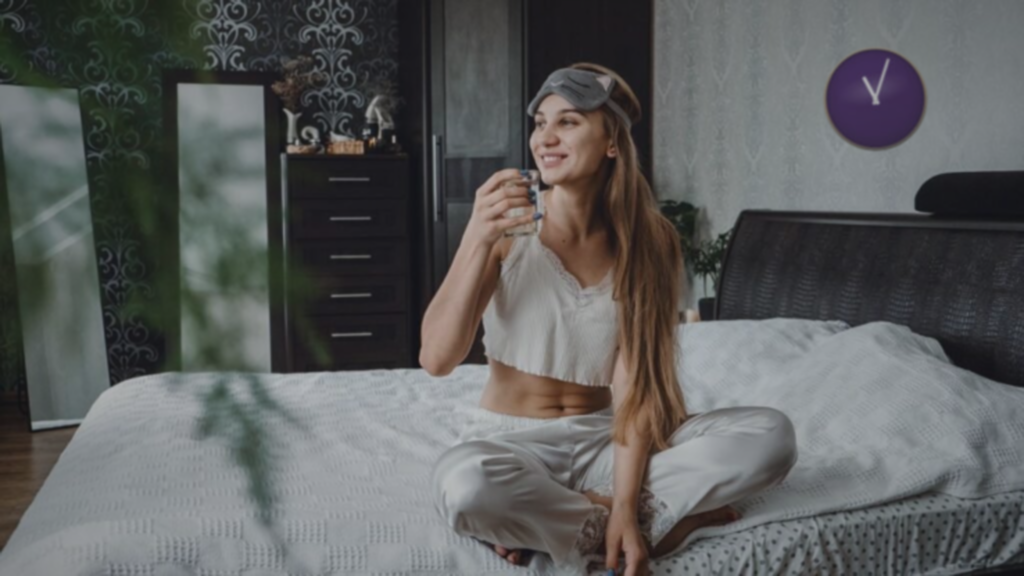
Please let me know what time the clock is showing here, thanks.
11:03
